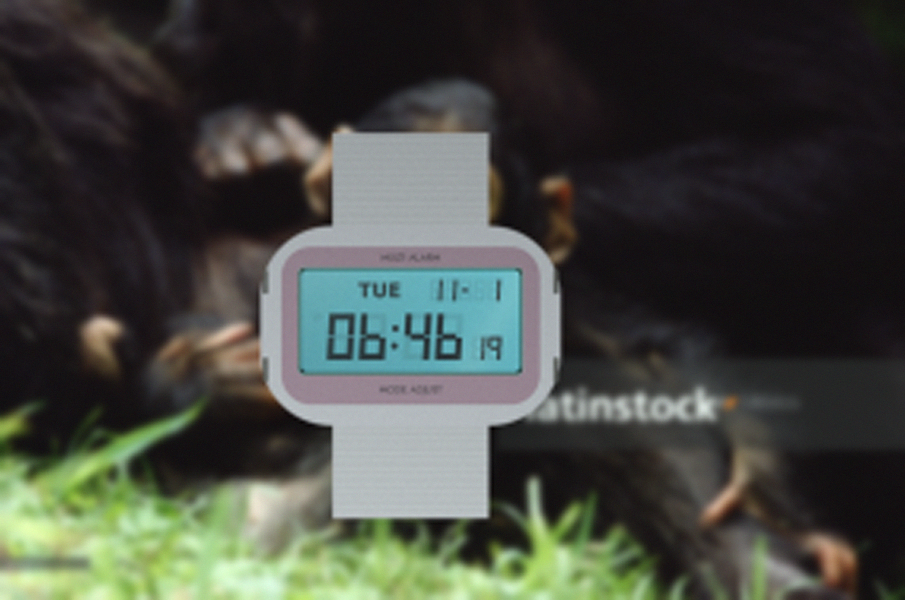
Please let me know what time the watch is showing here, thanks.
6:46:19
